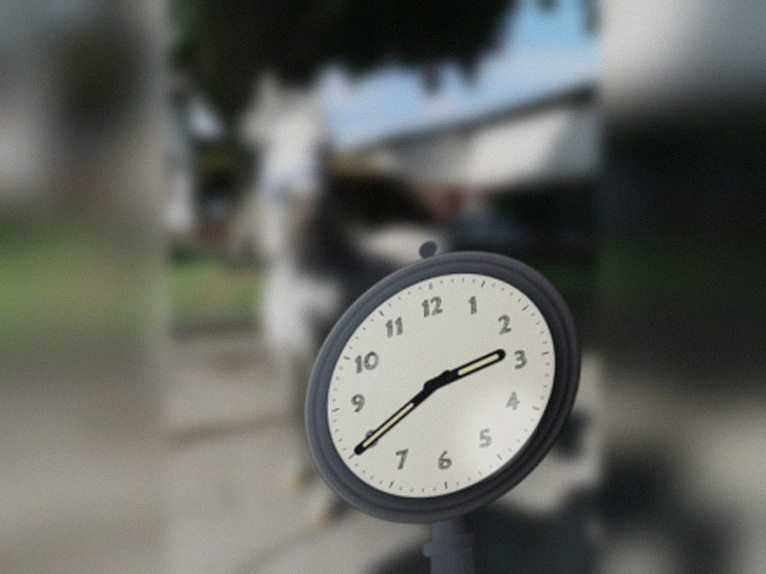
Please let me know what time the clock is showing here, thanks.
2:40
